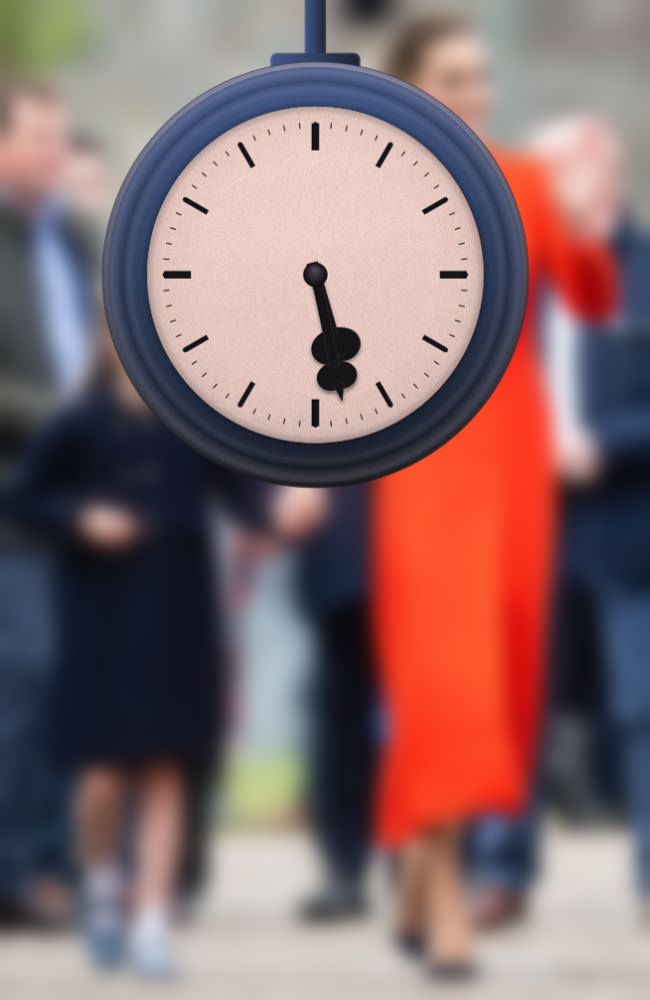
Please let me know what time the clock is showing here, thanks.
5:28
